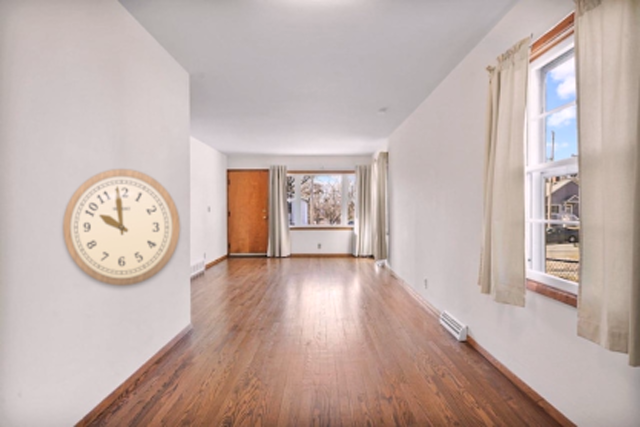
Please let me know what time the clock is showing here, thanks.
9:59
